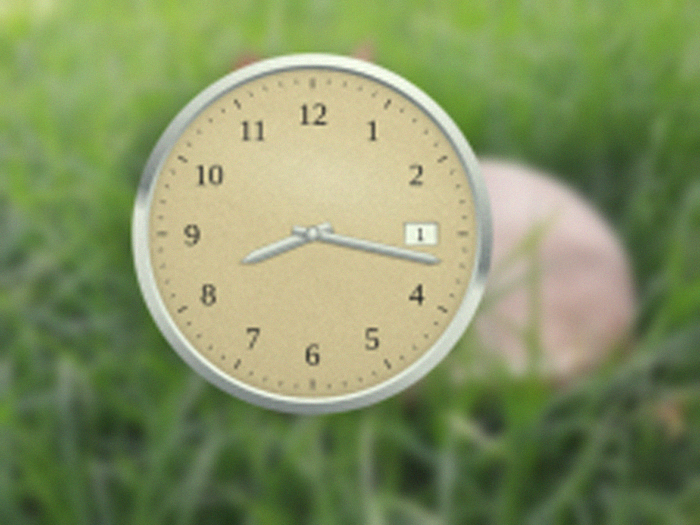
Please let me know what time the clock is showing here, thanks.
8:17
